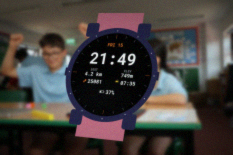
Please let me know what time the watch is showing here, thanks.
21:49
